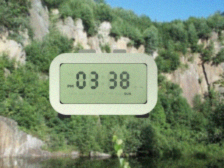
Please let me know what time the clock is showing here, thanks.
3:38
